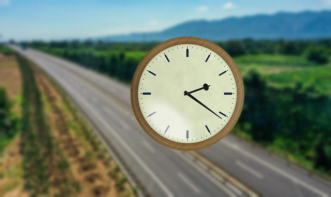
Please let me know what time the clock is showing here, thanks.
2:21
